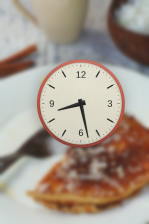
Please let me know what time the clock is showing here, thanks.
8:28
